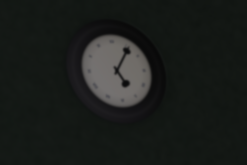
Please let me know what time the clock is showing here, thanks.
5:06
